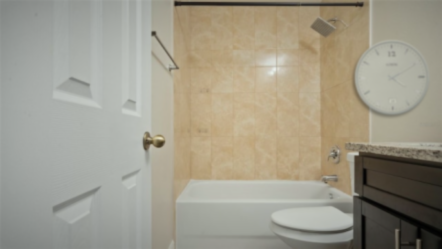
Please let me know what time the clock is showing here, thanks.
4:10
